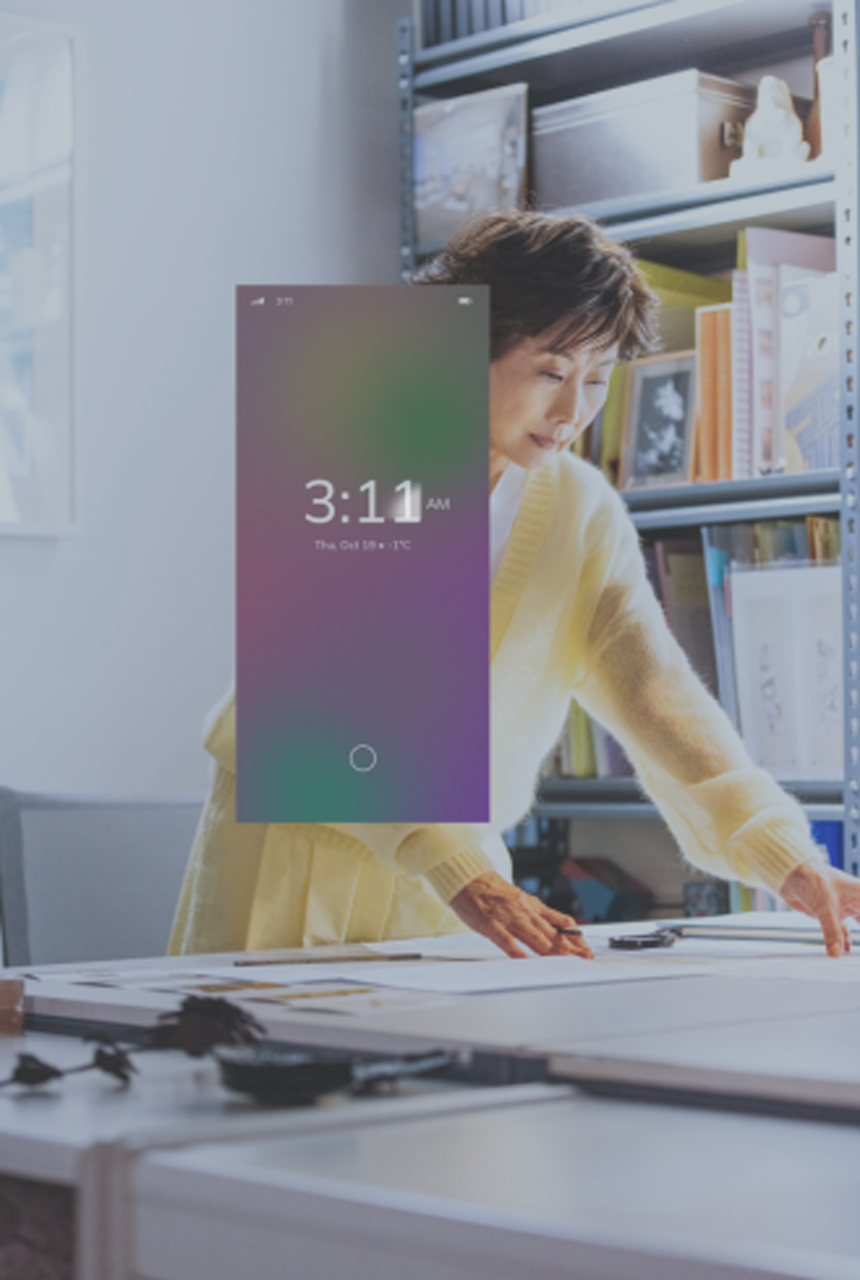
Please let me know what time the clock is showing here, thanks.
3:11
